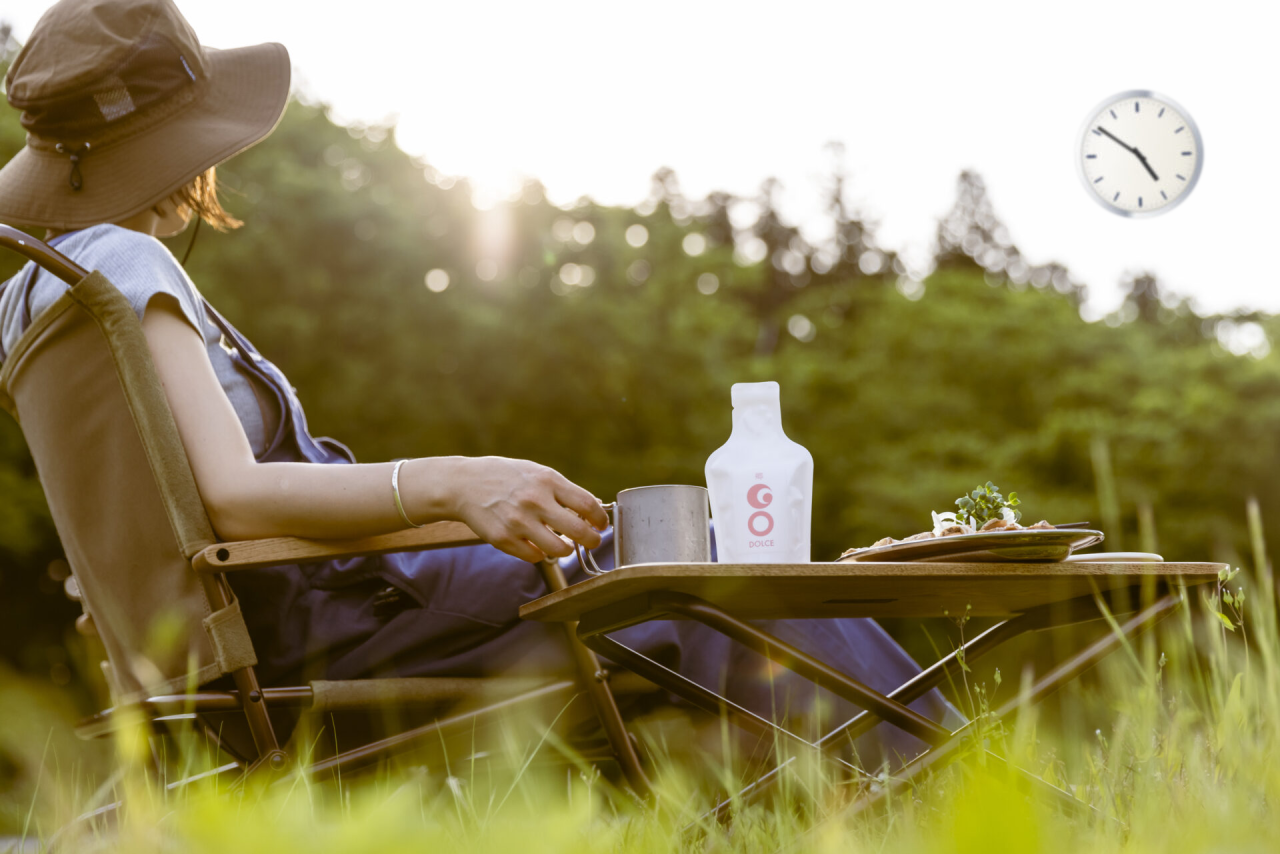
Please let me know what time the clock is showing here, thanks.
4:51
